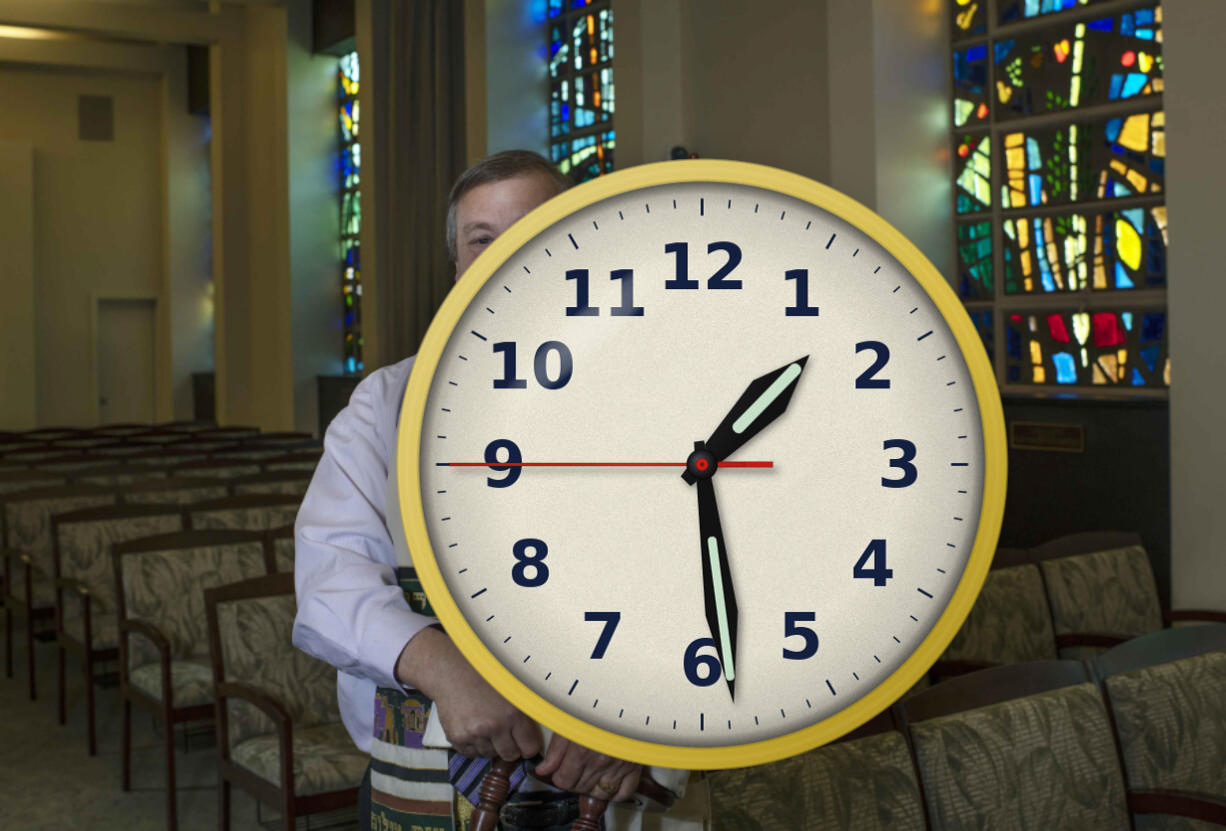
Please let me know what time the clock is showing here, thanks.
1:28:45
